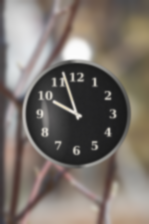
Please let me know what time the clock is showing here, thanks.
9:57
